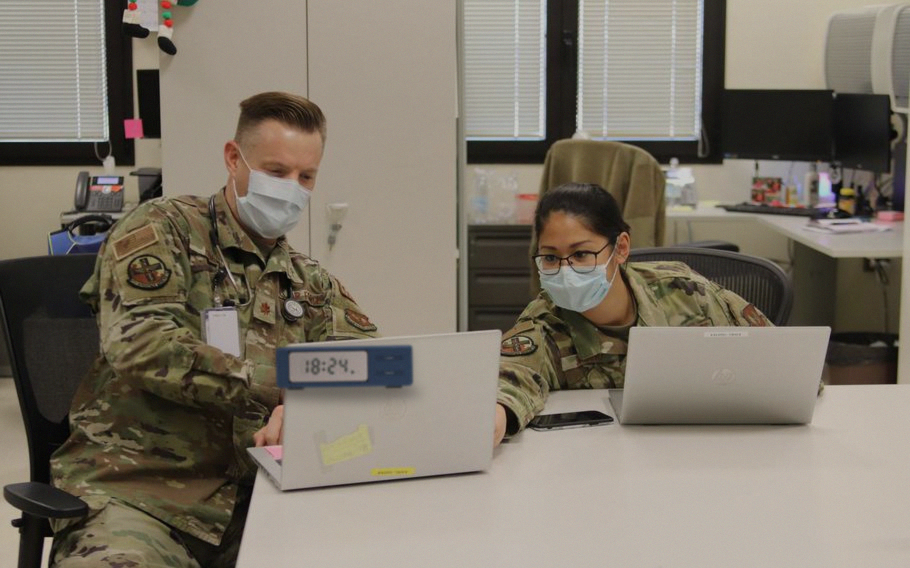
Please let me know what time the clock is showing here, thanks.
18:24
